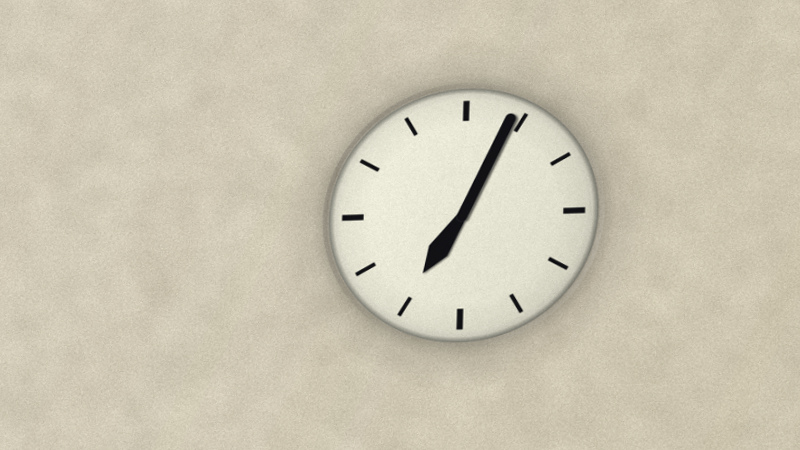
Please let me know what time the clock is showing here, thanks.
7:04
